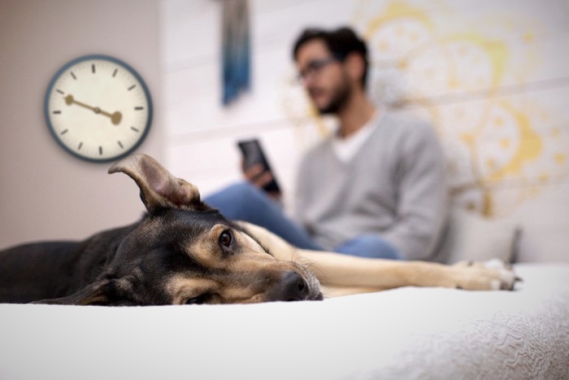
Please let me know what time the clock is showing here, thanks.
3:49
